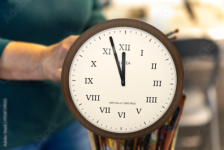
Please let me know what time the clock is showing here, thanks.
11:57
